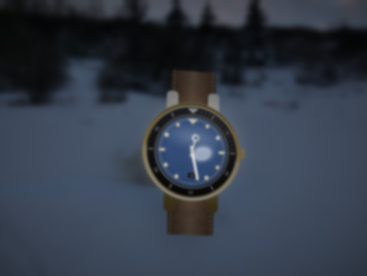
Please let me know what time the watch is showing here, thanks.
12:28
